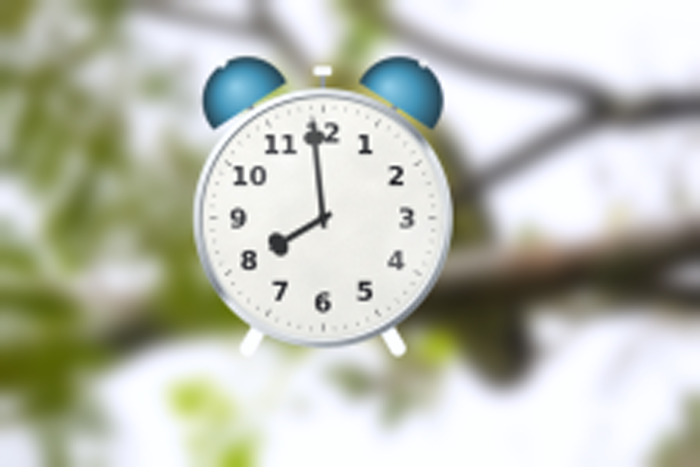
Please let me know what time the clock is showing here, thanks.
7:59
